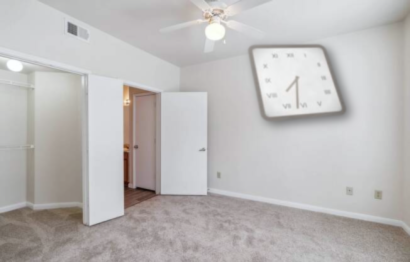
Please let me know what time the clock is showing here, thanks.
7:32
